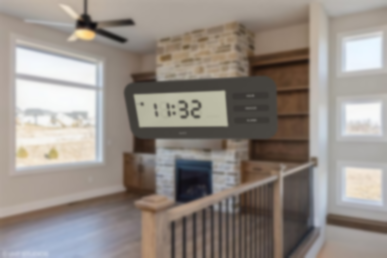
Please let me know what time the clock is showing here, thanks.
11:32
